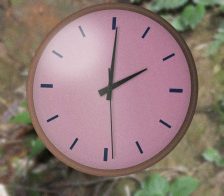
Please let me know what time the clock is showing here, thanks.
2:00:29
